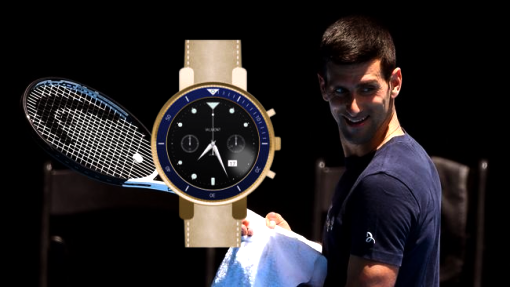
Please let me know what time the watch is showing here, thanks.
7:26
